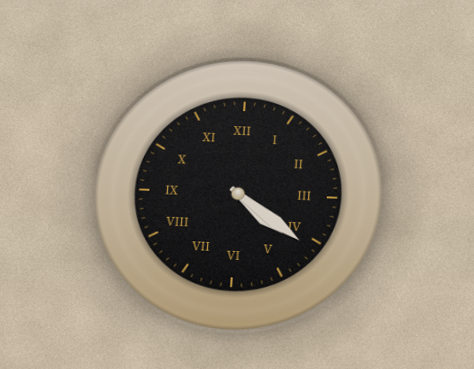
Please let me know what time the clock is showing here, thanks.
4:21
